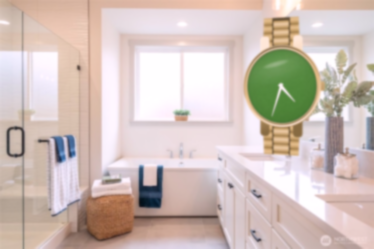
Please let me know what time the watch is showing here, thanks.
4:33
